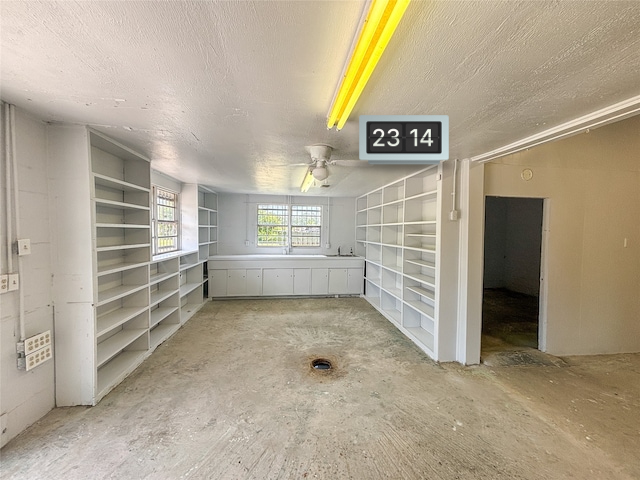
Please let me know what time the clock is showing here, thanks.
23:14
